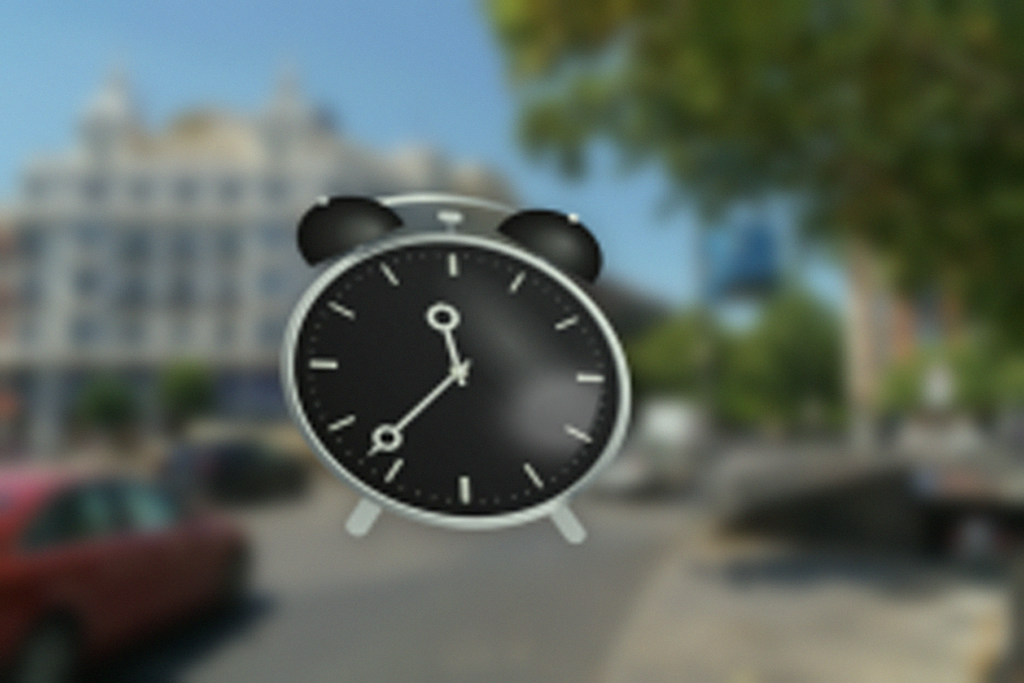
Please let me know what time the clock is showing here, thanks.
11:37
